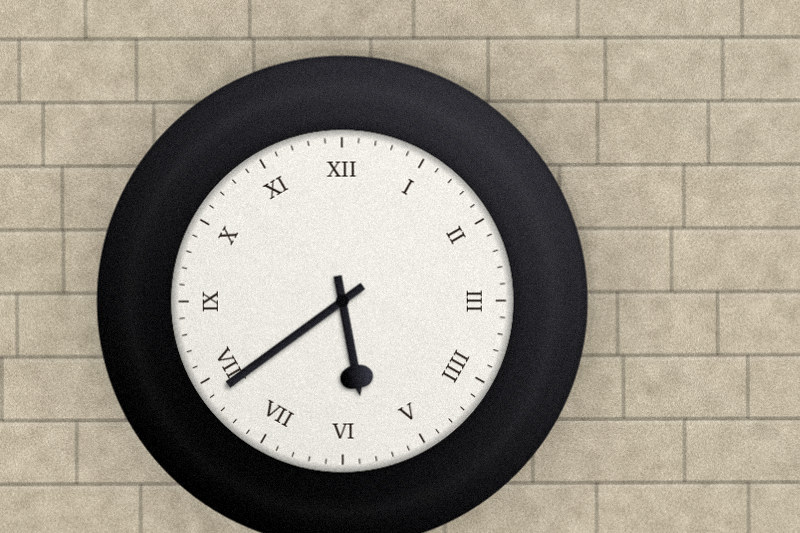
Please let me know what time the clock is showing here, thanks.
5:39
